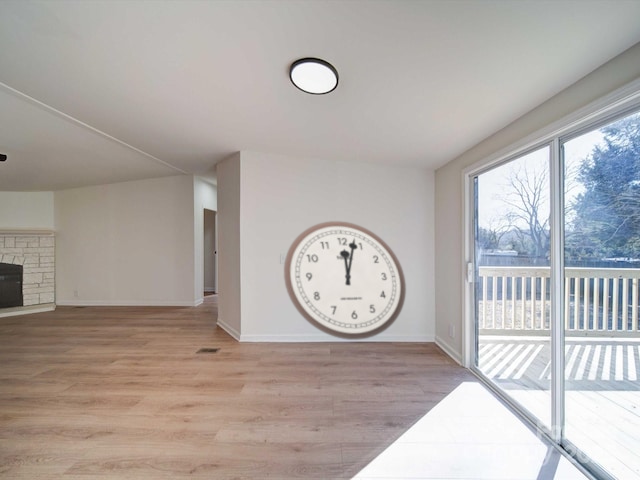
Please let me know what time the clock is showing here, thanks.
12:03
